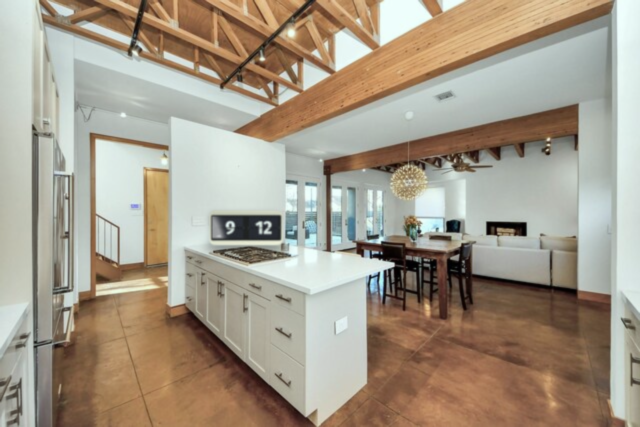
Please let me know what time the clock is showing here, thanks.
9:12
